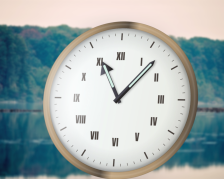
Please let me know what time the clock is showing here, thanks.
11:07
